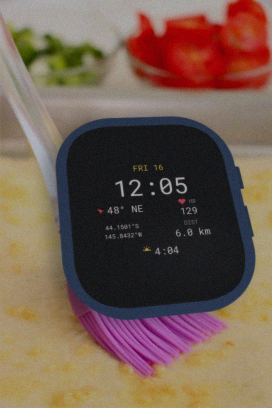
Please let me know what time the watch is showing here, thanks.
12:05
